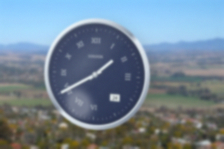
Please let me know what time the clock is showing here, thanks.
1:40
